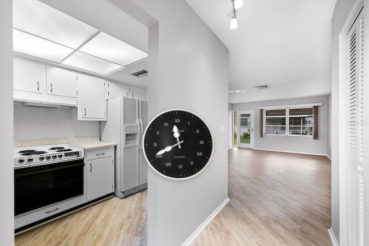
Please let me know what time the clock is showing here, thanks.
11:41
